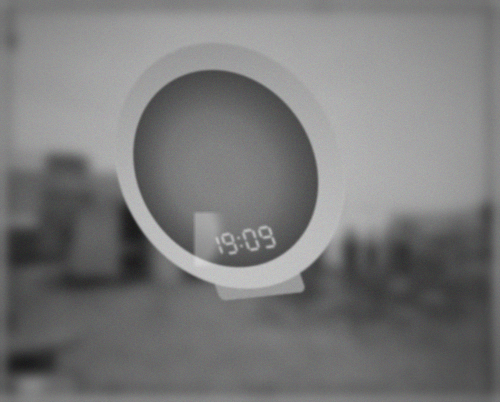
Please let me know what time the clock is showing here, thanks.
19:09
